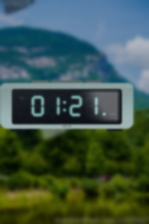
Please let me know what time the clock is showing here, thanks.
1:21
